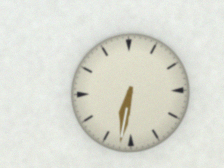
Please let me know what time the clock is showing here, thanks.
6:32
